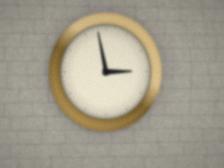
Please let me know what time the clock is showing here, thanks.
2:58
